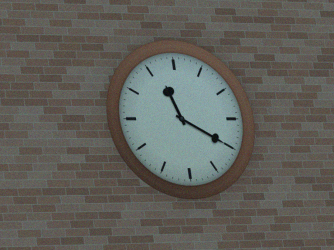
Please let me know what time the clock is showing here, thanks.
11:20
